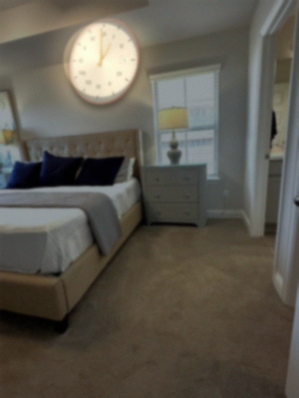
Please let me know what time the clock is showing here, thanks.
12:59
